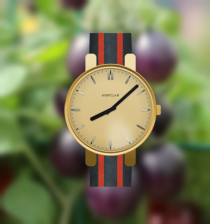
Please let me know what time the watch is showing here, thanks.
8:08
